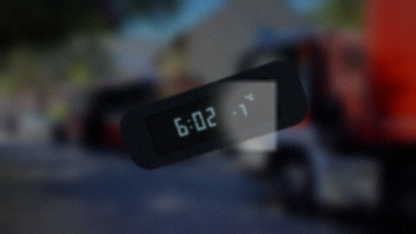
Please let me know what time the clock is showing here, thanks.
6:02
